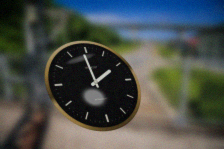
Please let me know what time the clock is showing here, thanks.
1:59
